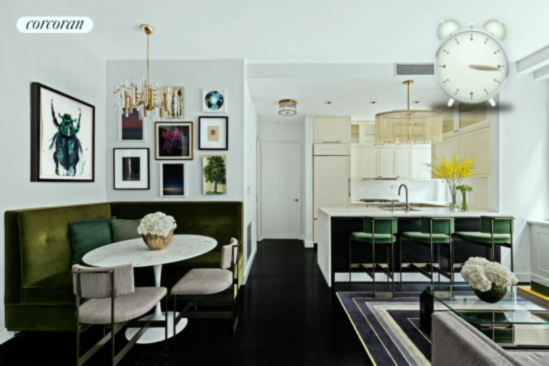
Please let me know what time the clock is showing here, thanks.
3:16
